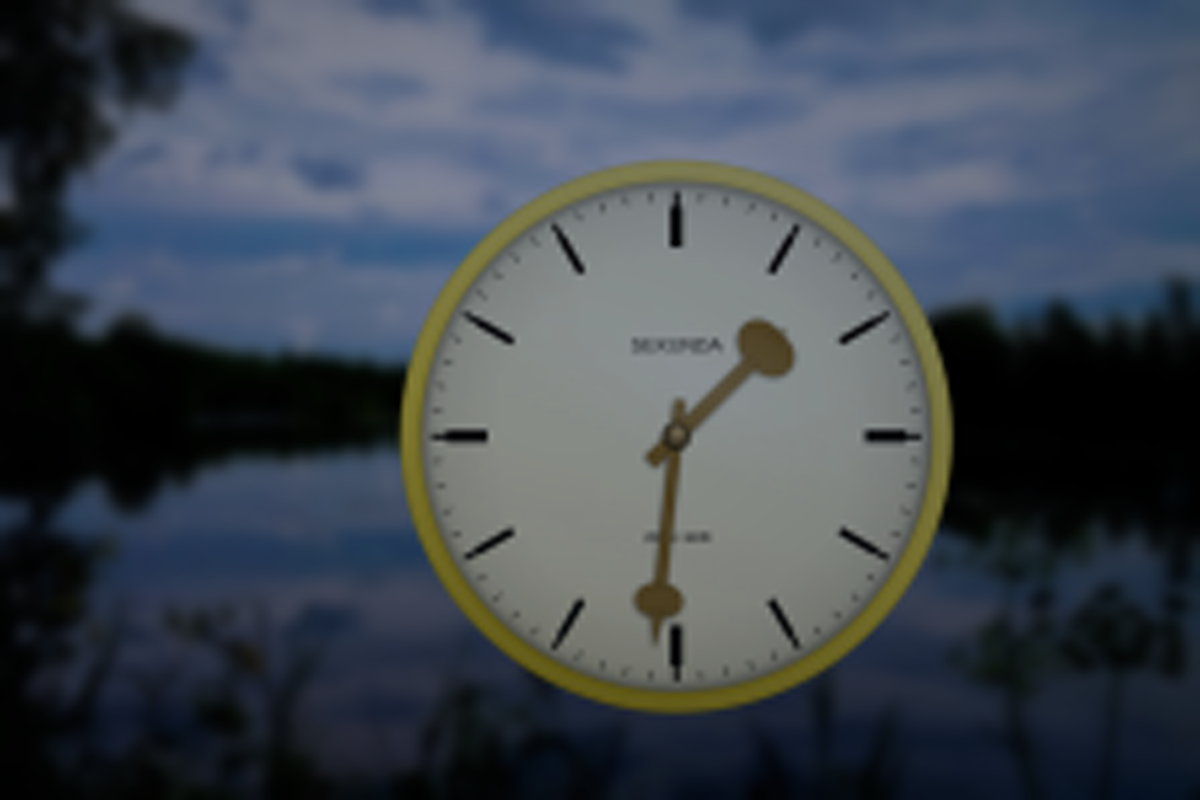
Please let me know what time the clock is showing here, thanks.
1:31
